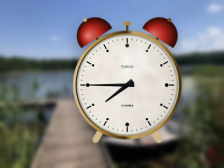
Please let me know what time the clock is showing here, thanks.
7:45
